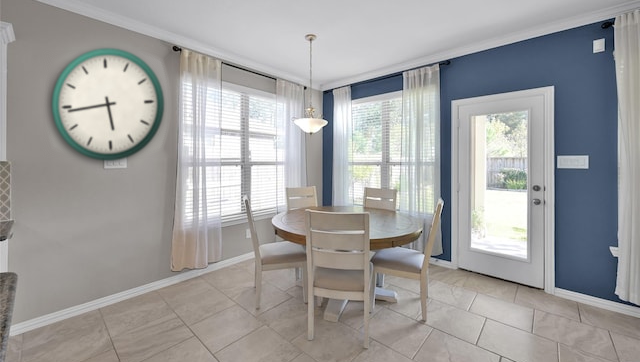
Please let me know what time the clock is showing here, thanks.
5:44
